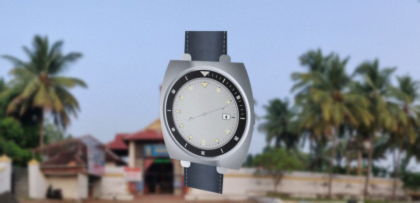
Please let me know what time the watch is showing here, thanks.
8:11
